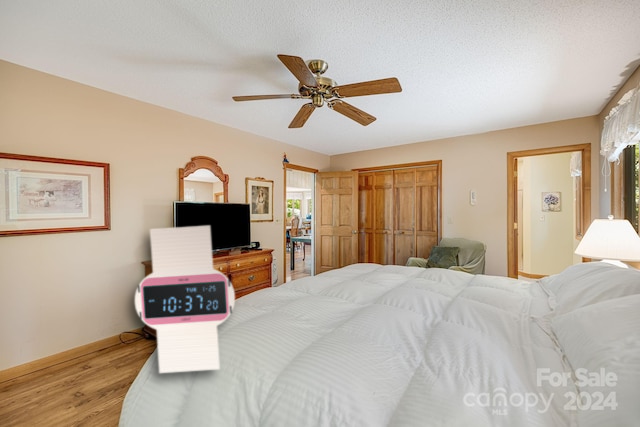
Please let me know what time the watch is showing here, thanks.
10:37
